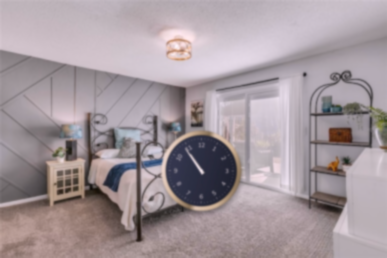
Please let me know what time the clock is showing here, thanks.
10:54
